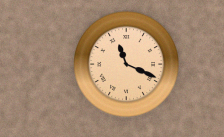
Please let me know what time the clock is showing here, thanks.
11:19
